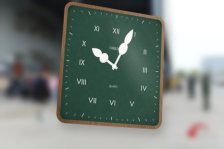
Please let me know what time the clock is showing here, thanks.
10:04
